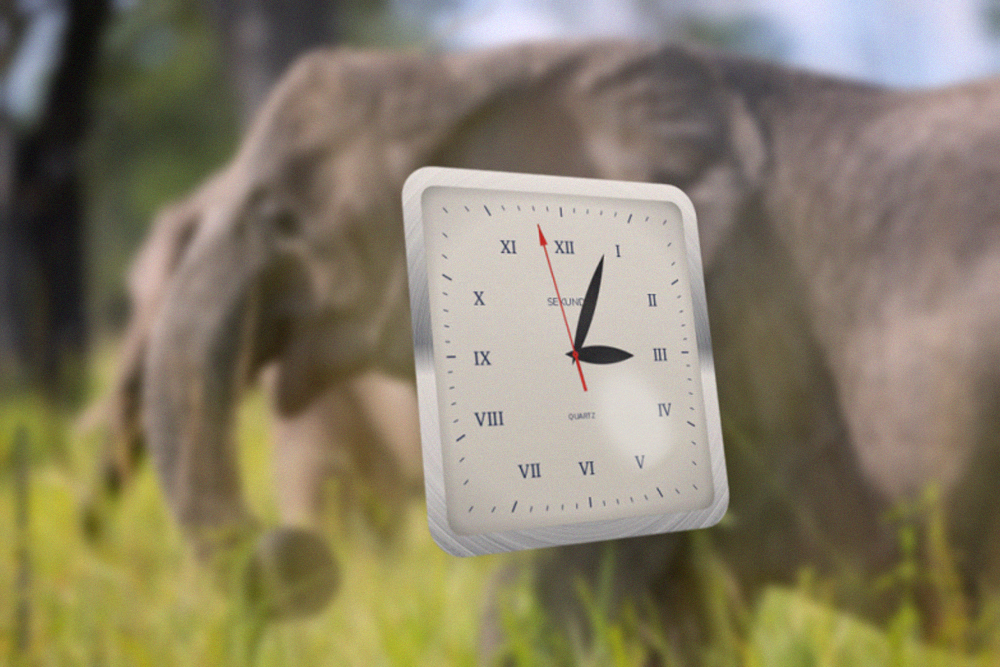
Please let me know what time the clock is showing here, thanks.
3:03:58
